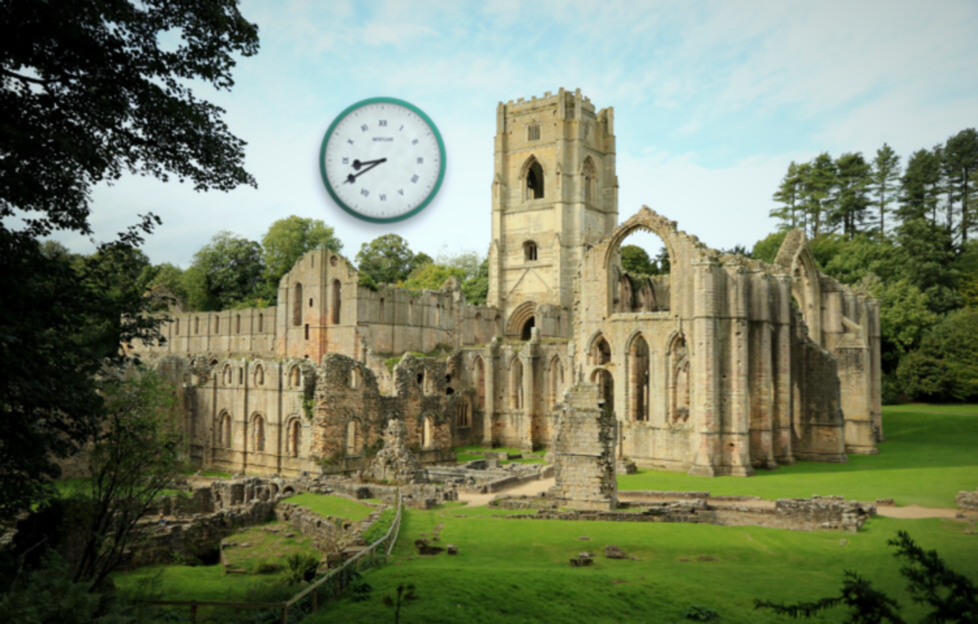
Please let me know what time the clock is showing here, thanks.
8:40
